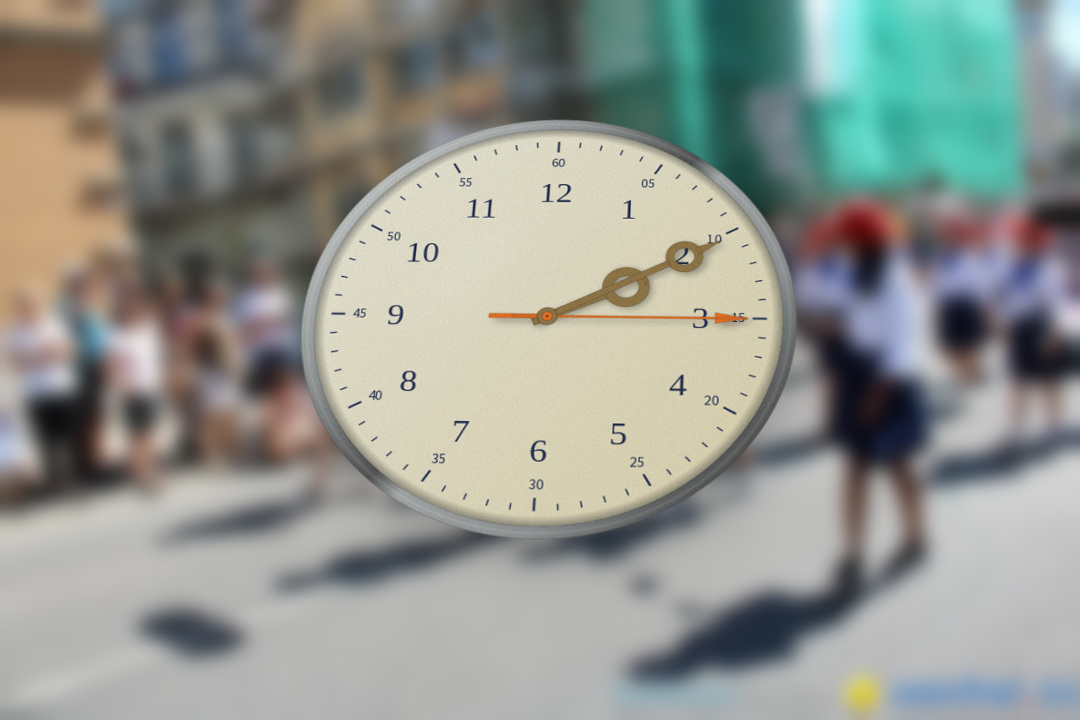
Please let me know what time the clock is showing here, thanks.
2:10:15
